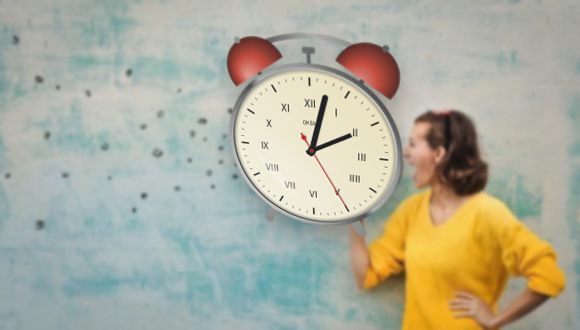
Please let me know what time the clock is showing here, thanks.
2:02:25
